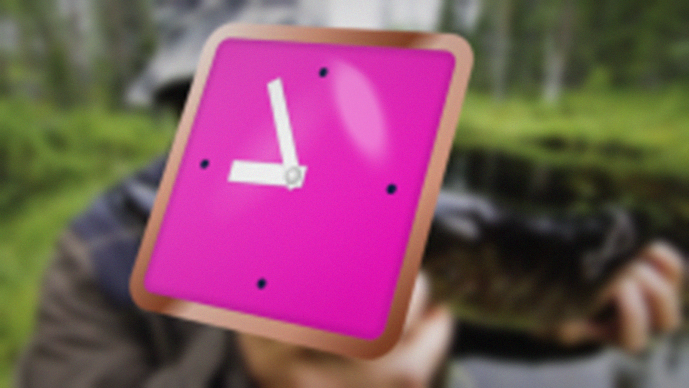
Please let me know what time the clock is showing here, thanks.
8:55
